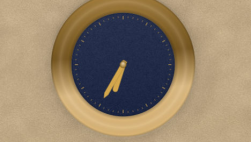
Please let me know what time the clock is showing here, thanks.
6:35
